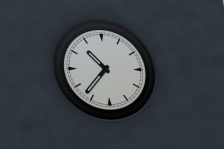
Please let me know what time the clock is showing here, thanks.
10:37
